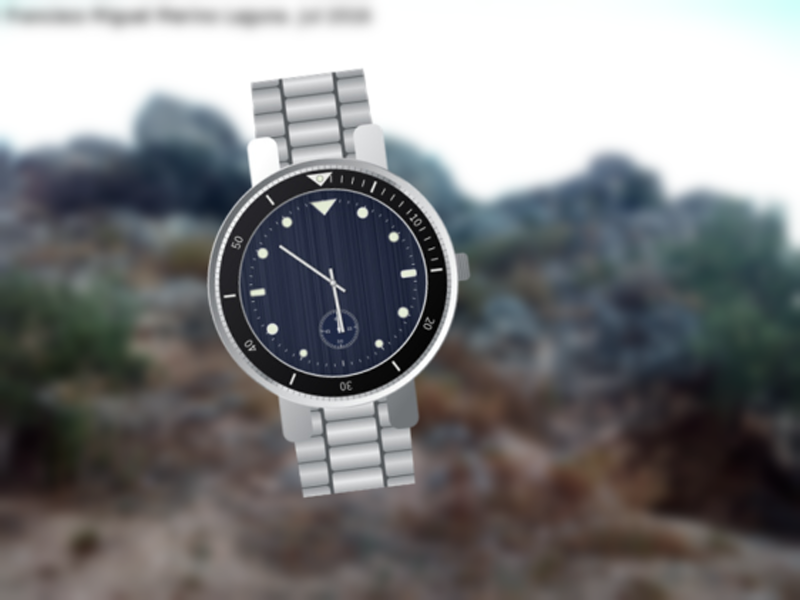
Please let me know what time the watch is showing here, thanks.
5:52
